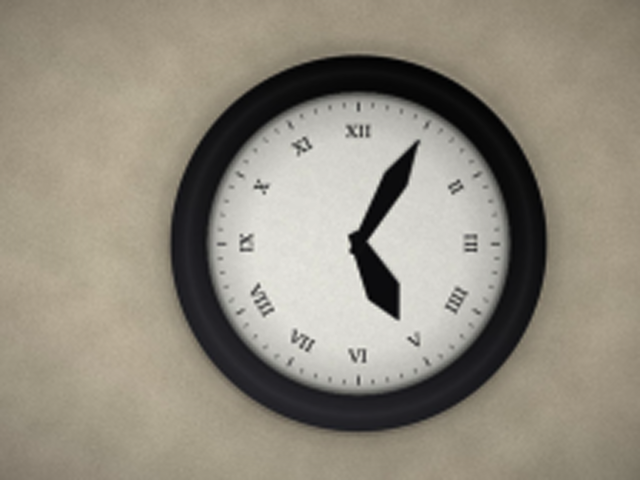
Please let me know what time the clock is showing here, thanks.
5:05
